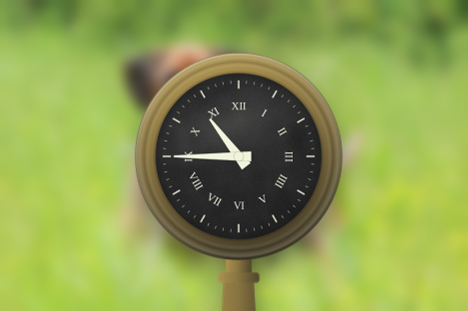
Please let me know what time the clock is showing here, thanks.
10:45
